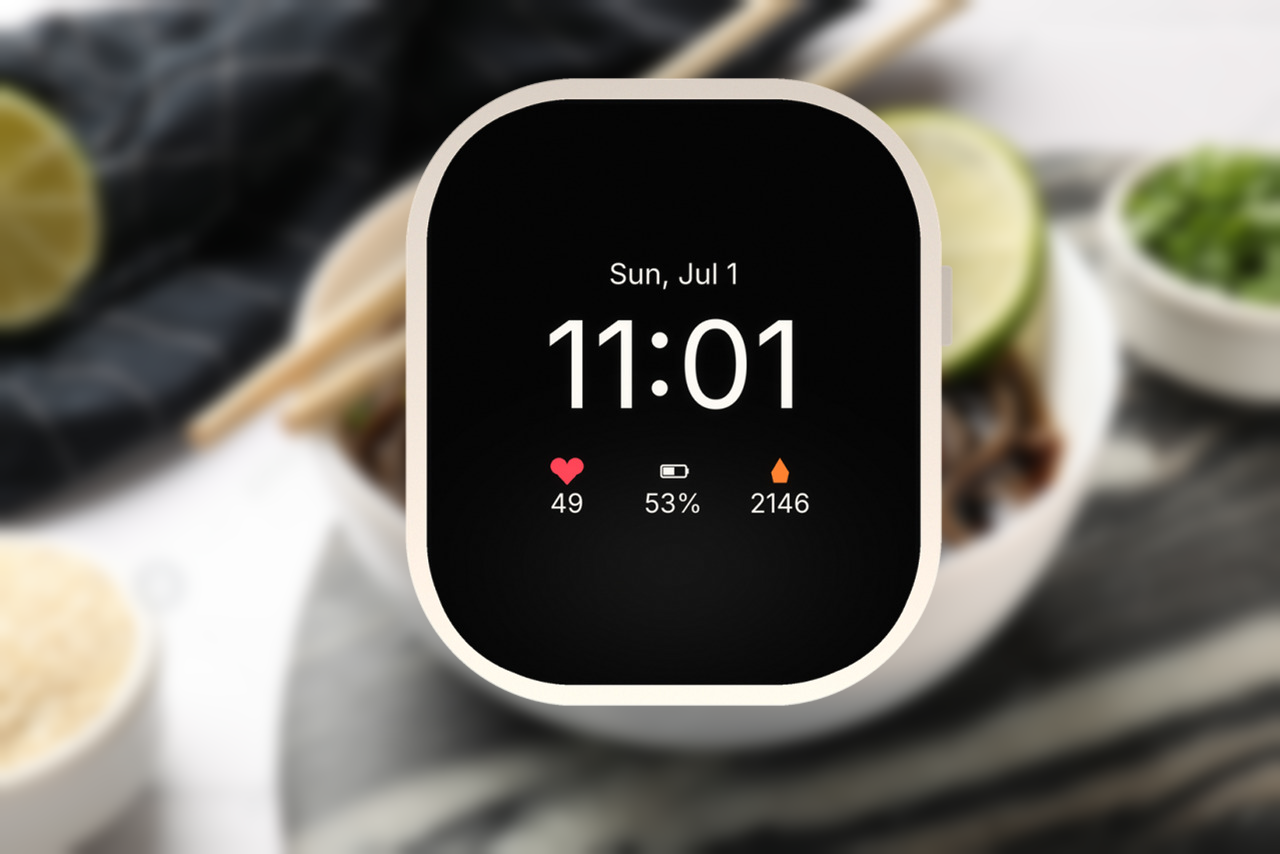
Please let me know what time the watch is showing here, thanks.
11:01
